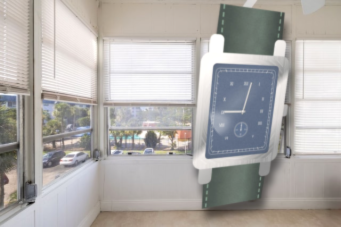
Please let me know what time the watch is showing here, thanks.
9:02
